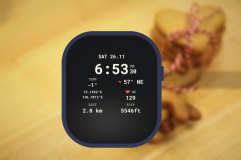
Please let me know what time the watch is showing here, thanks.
6:53
